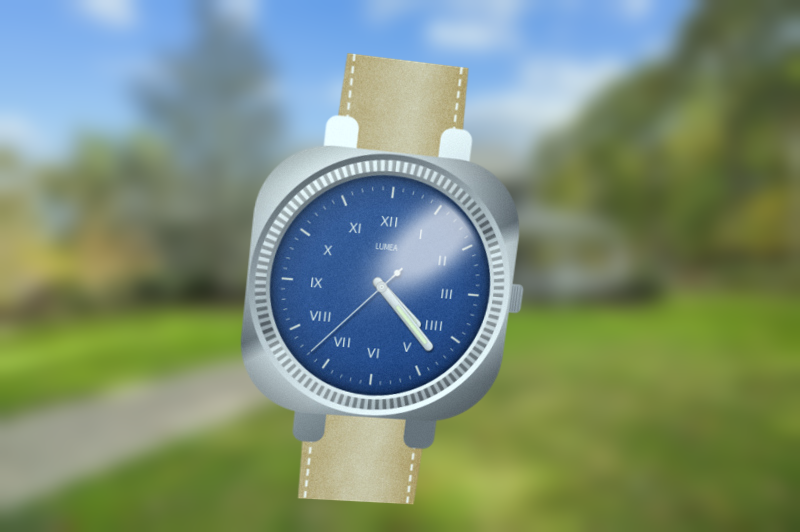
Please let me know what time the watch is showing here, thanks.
4:22:37
